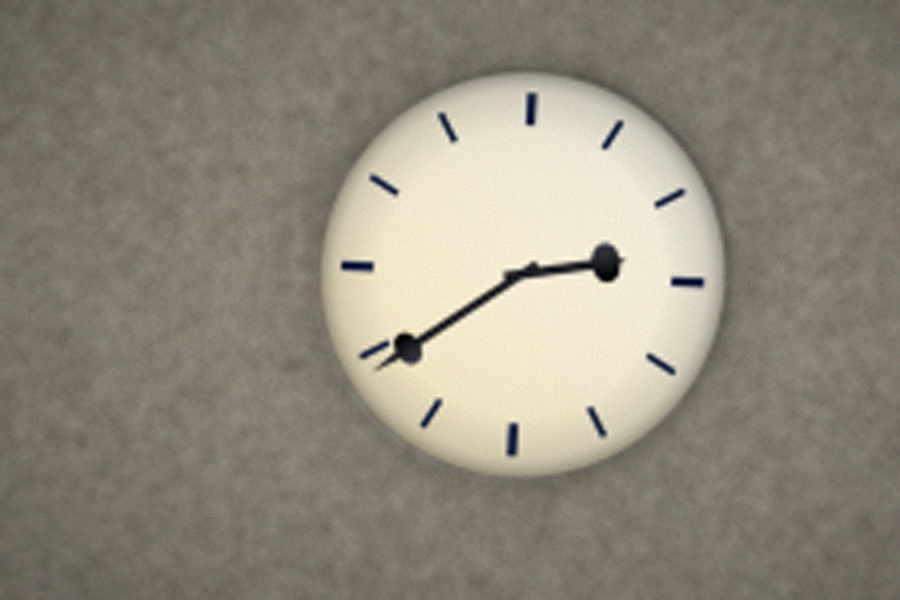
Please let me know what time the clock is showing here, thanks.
2:39
